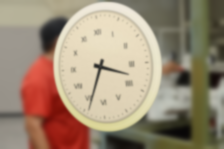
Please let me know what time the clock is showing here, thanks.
3:34
